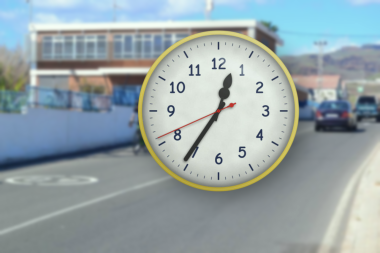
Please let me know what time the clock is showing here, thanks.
12:35:41
